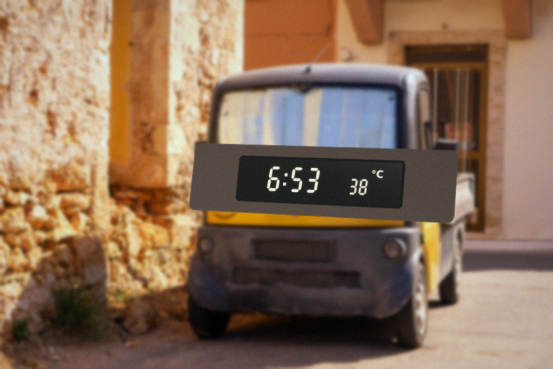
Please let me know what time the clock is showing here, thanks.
6:53
